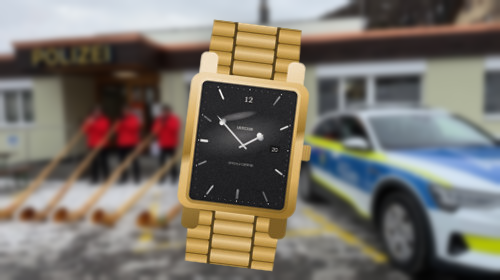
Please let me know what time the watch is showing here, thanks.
1:52
